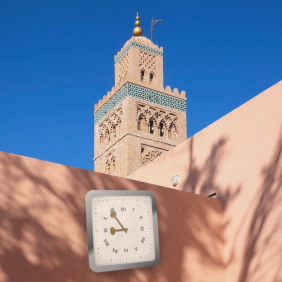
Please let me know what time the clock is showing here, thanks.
8:54
